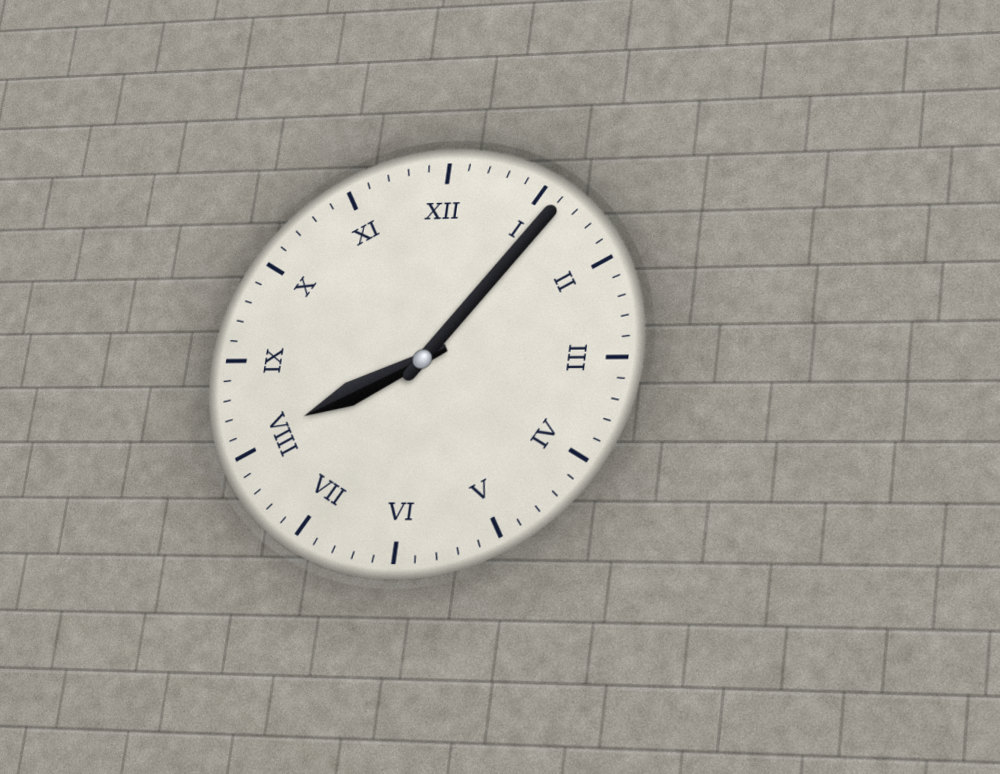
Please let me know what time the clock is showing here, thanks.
8:06
